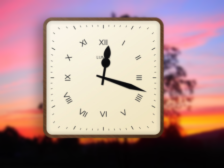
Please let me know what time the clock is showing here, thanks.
12:18
